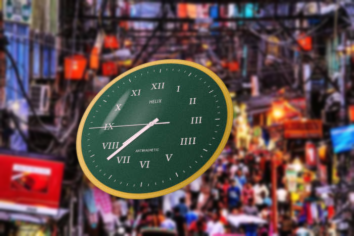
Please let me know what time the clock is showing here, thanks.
7:37:45
